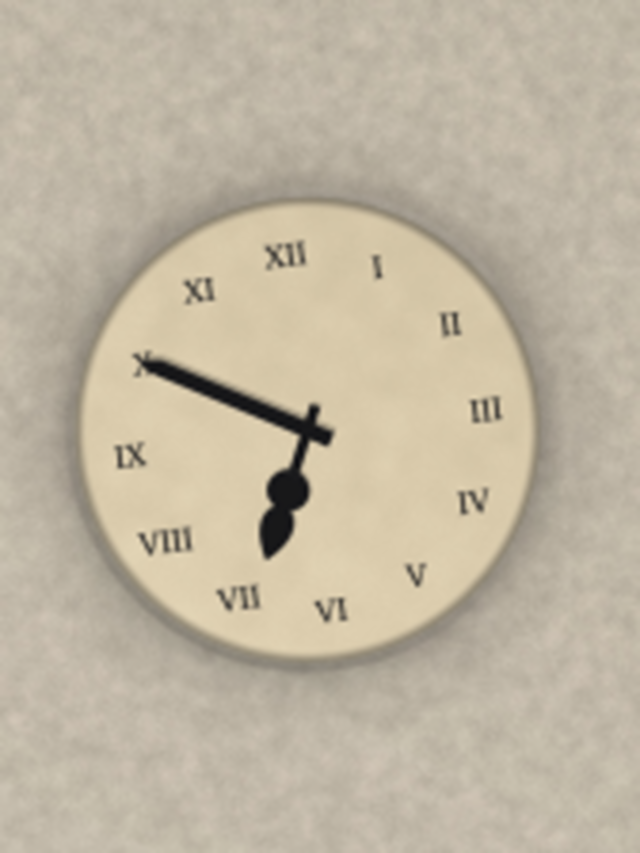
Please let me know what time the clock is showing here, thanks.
6:50
